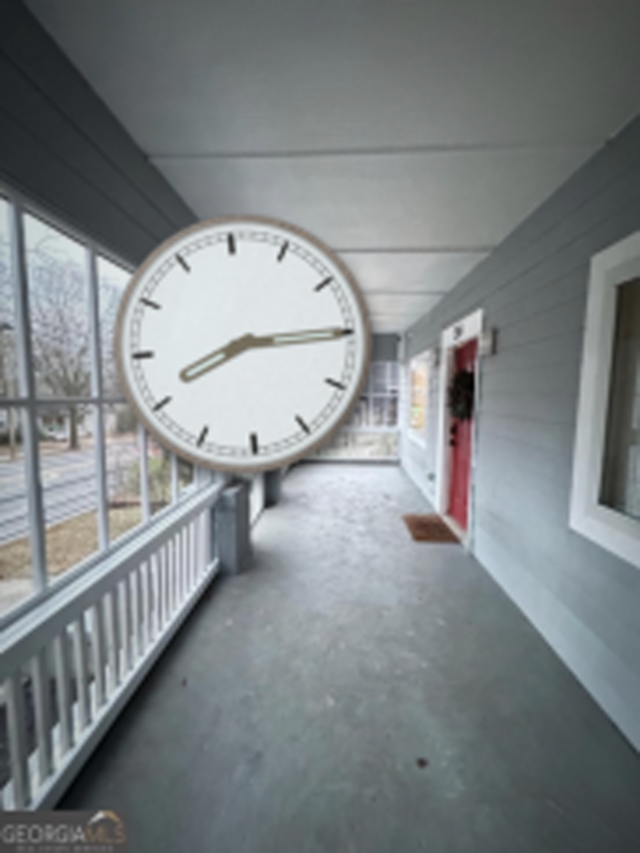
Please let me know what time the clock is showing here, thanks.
8:15
